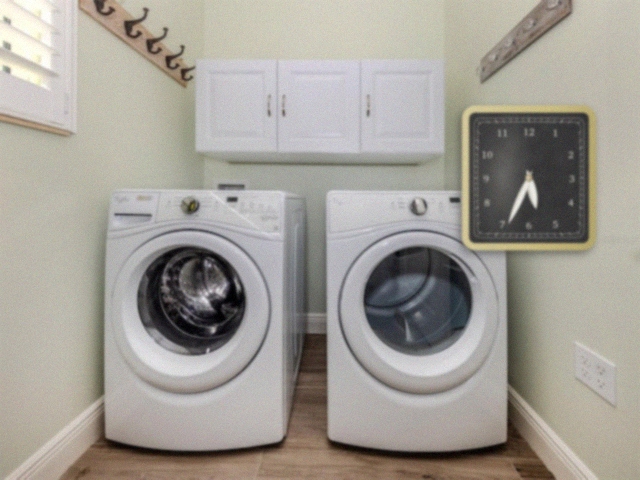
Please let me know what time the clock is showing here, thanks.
5:34
